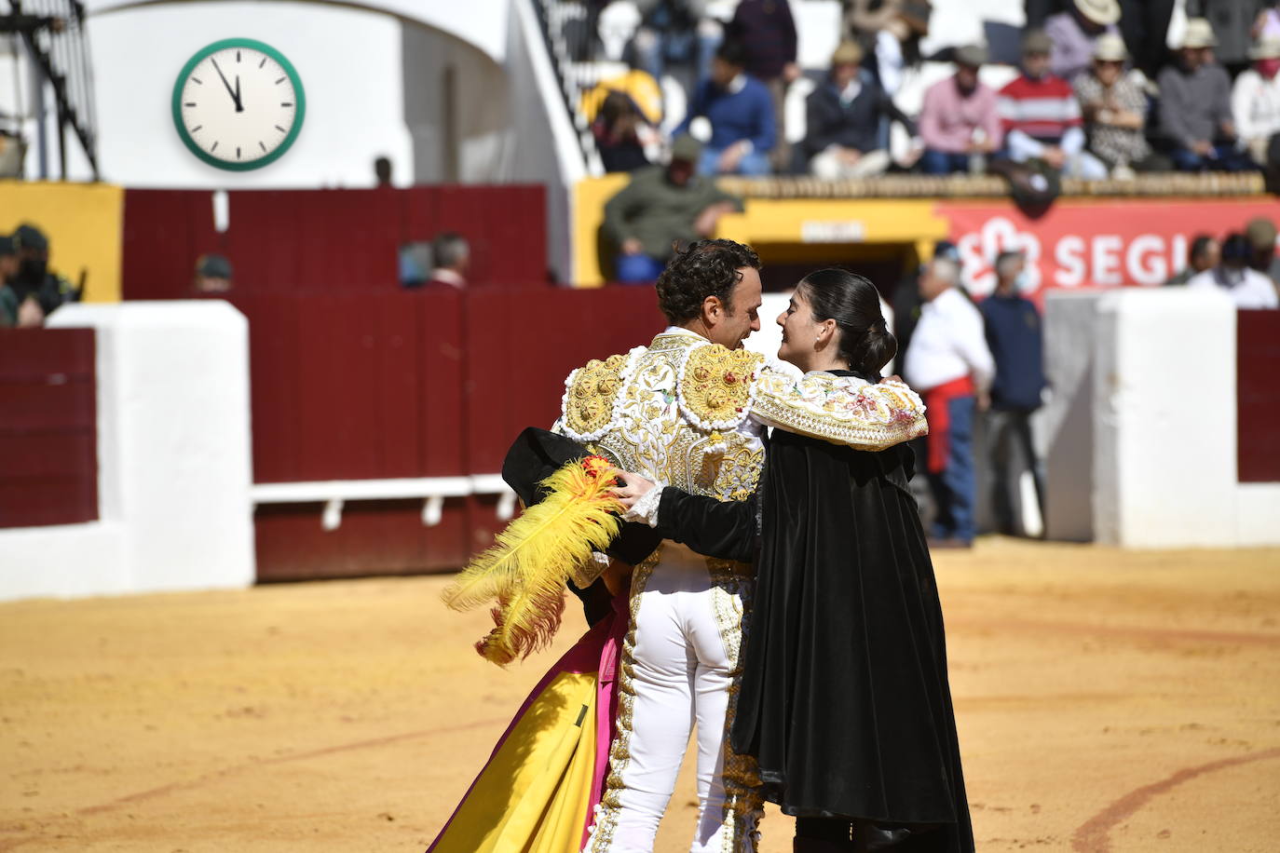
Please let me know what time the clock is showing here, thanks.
11:55
